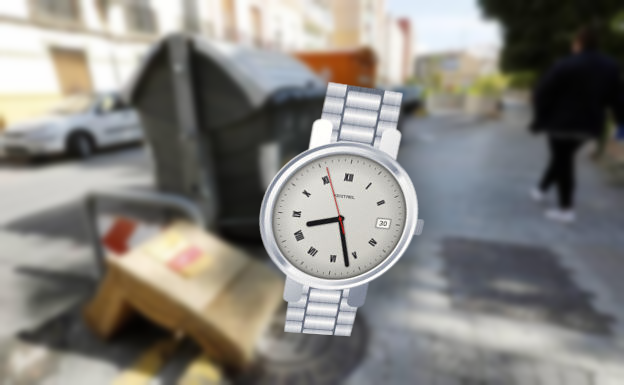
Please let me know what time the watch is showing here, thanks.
8:26:56
